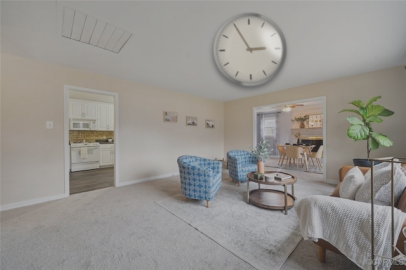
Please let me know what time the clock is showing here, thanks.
2:55
